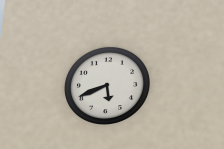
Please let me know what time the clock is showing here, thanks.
5:41
